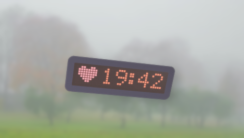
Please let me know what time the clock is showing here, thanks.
19:42
